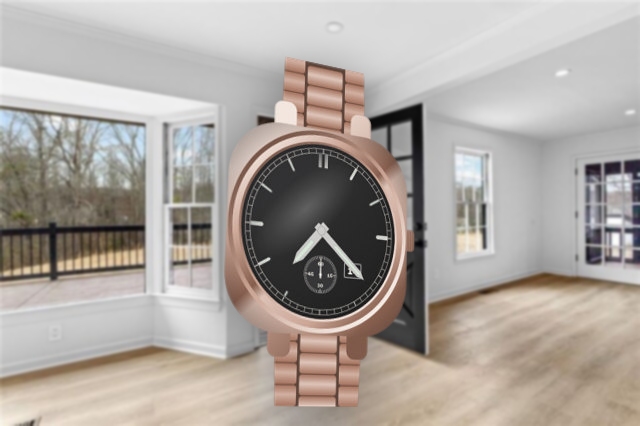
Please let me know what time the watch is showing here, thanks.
7:22
